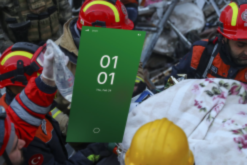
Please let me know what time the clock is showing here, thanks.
1:01
